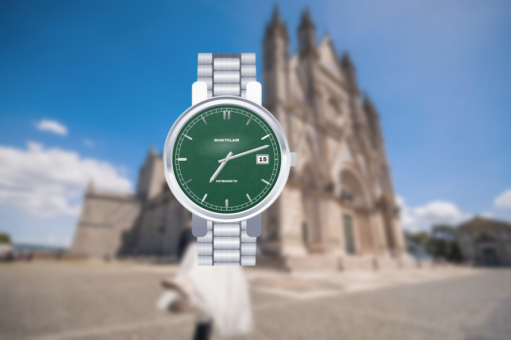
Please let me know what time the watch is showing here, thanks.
7:12
